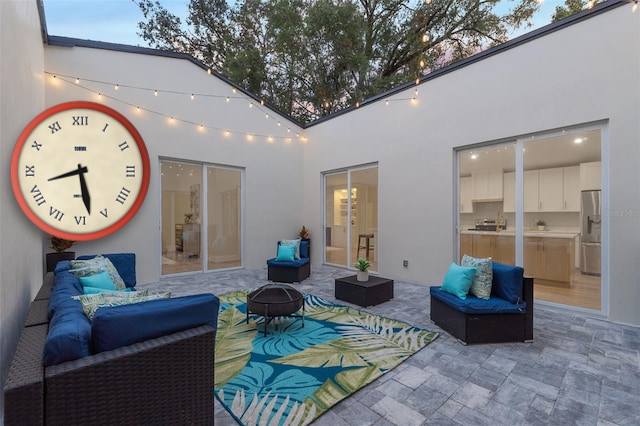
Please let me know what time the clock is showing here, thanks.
8:28
